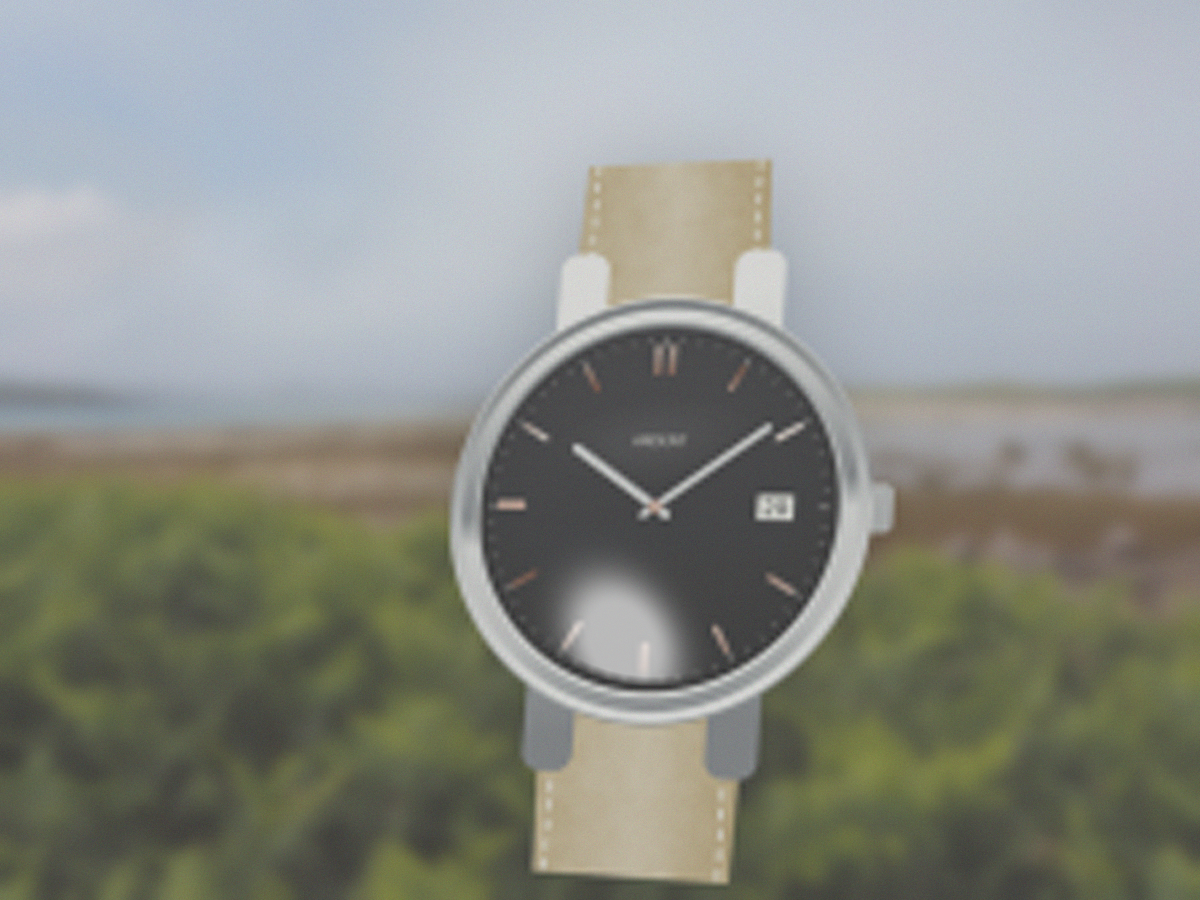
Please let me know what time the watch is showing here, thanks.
10:09
